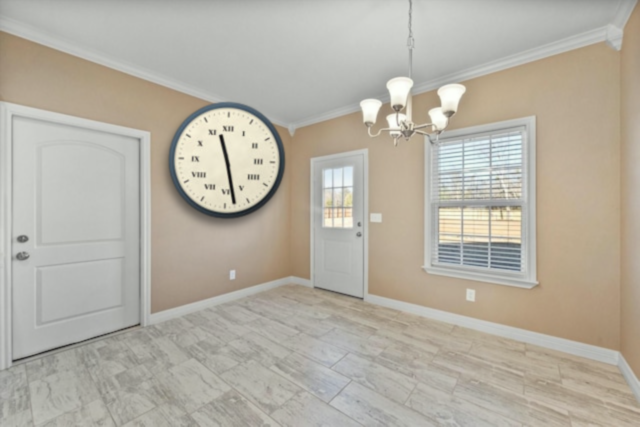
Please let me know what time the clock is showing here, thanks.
11:28
